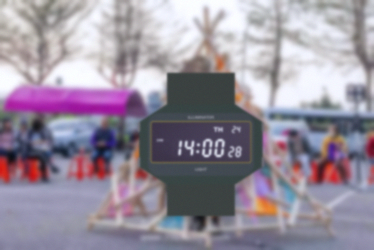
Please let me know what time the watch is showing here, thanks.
14:00:28
